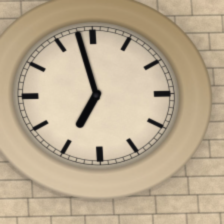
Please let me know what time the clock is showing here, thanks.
6:58
